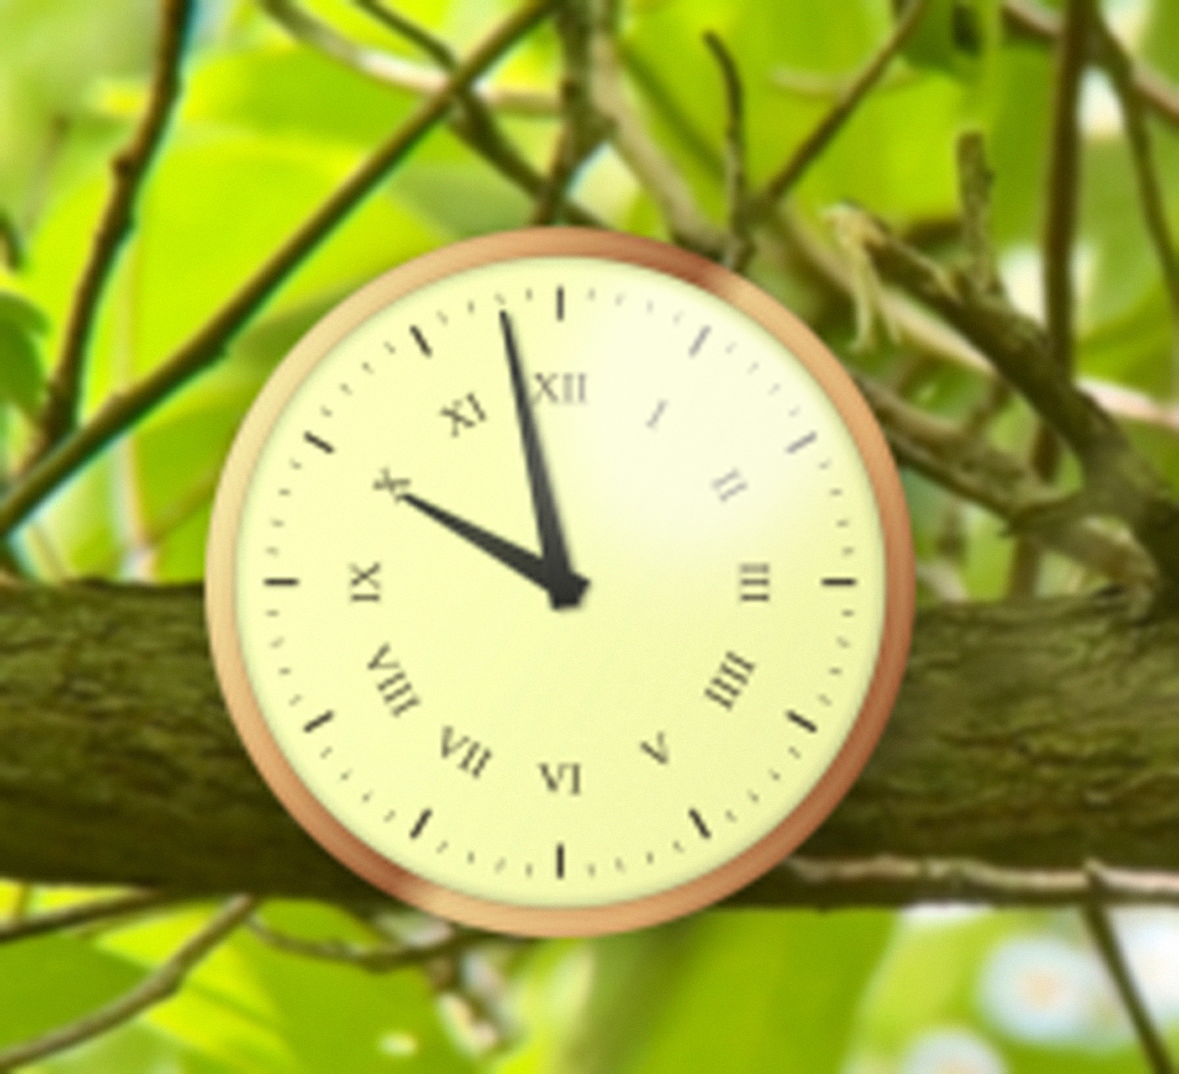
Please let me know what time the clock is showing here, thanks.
9:58
